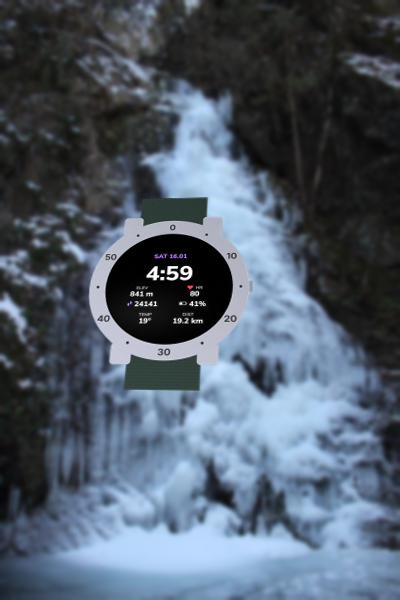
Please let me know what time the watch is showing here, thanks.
4:59
